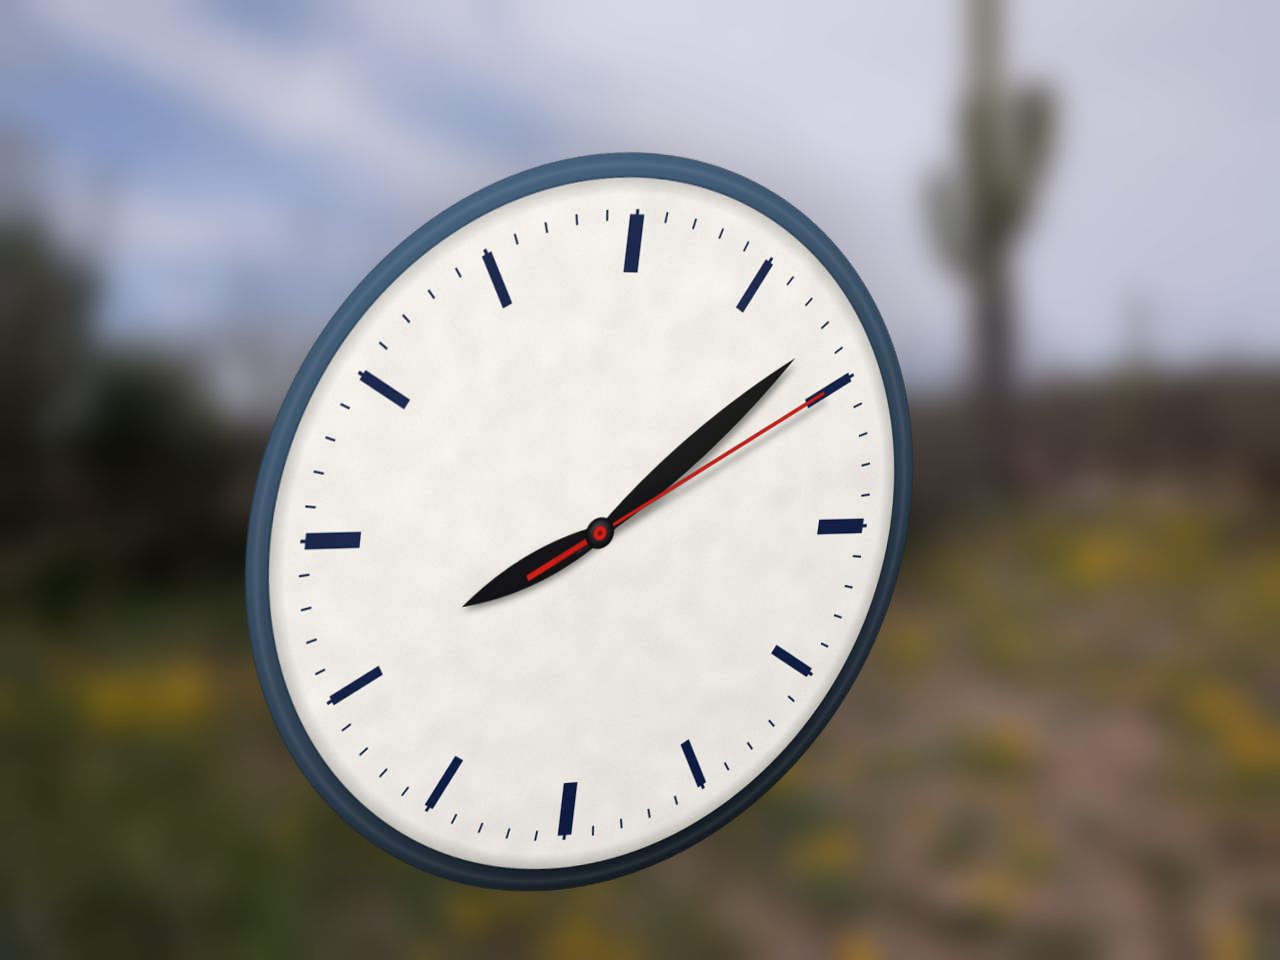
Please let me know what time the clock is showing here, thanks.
8:08:10
